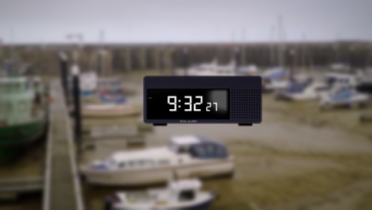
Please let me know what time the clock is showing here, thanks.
9:32:27
